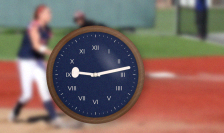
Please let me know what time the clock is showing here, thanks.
9:13
